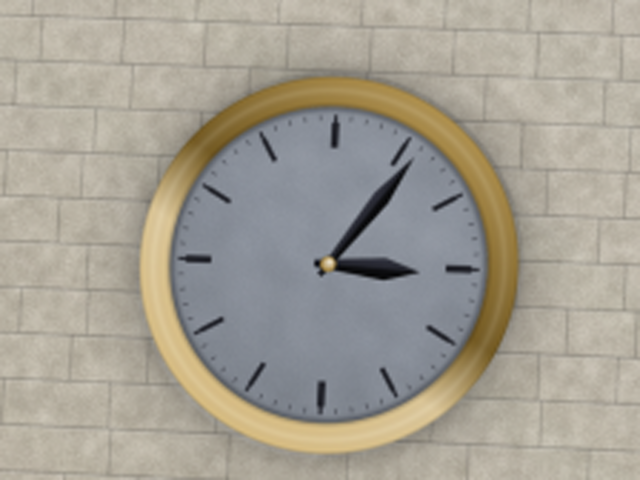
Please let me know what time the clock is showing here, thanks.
3:06
